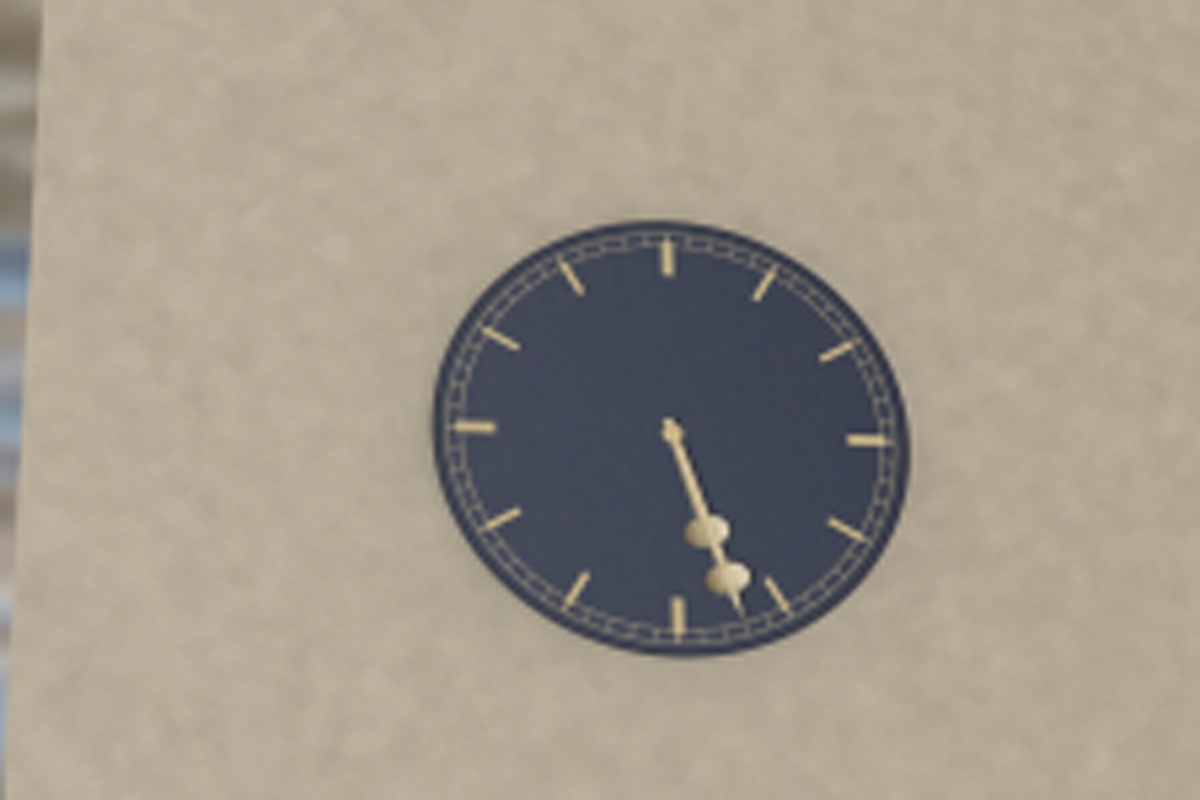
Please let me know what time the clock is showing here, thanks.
5:27
